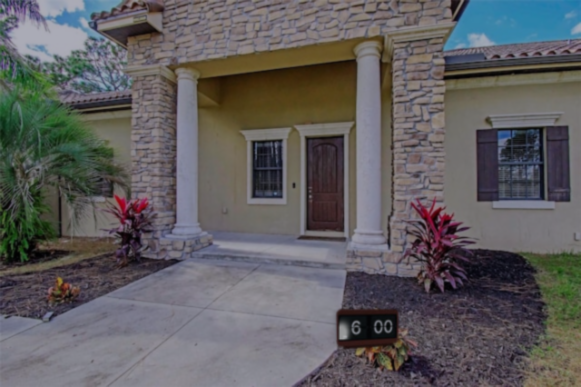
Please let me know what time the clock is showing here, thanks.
6:00
